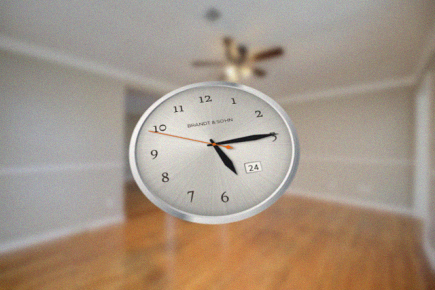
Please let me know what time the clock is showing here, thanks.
5:14:49
